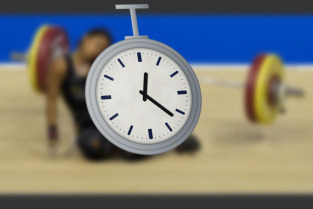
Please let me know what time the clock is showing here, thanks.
12:22
